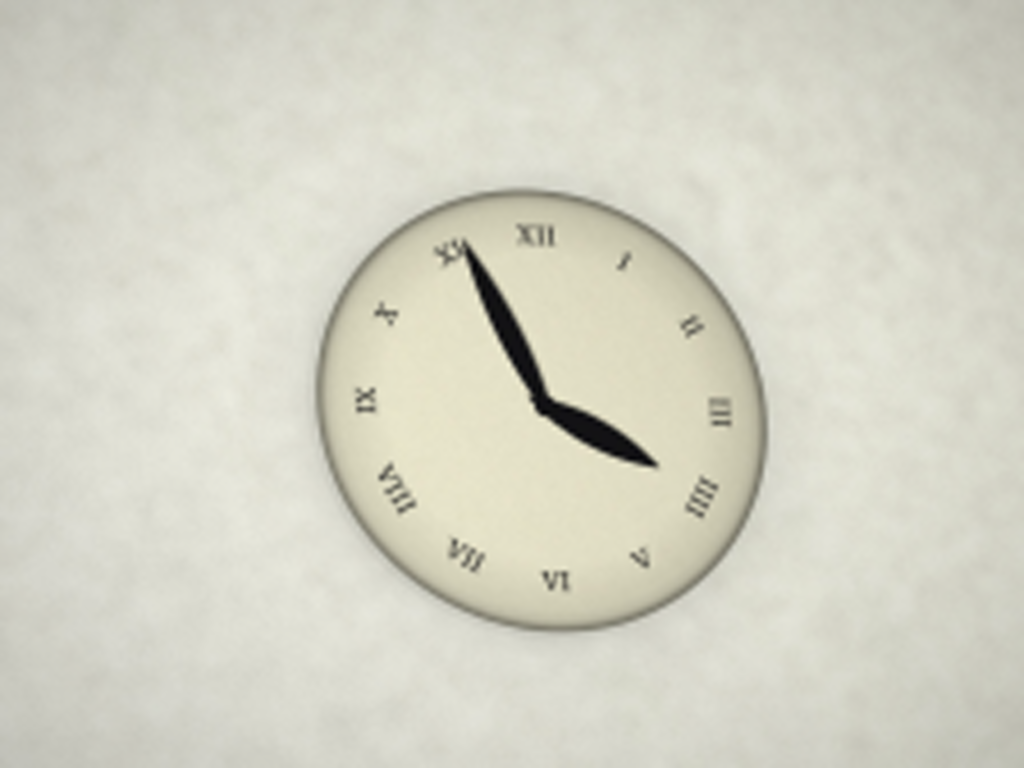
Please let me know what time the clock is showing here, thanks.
3:56
